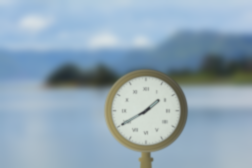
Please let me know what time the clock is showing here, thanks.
1:40
